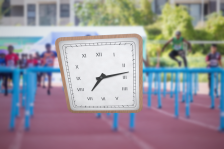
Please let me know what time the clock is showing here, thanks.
7:13
